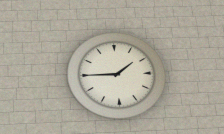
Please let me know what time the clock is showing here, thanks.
1:45
